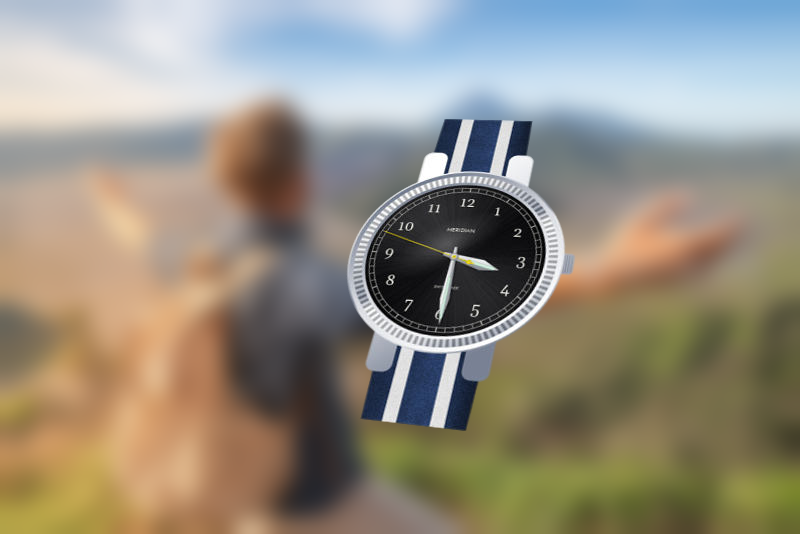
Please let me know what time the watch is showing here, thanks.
3:29:48
